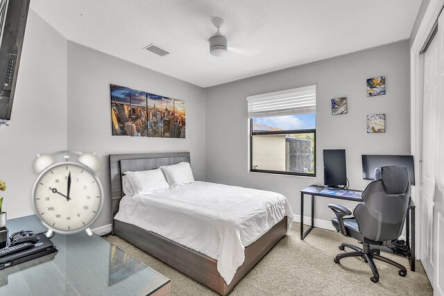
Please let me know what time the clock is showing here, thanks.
10:01
